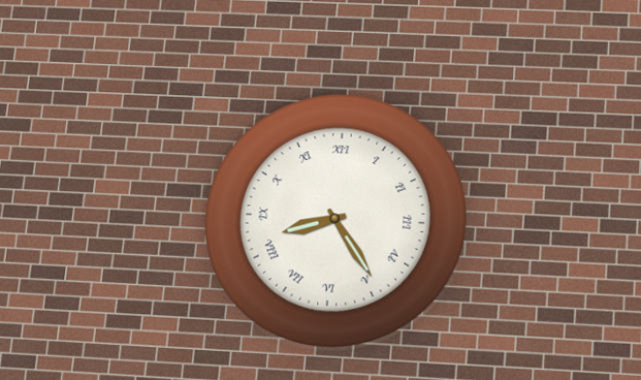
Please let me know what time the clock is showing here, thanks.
8:24
